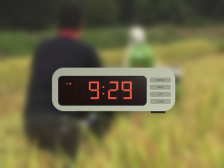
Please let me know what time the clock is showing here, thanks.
9:29
